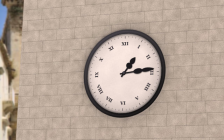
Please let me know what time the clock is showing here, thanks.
1:14
